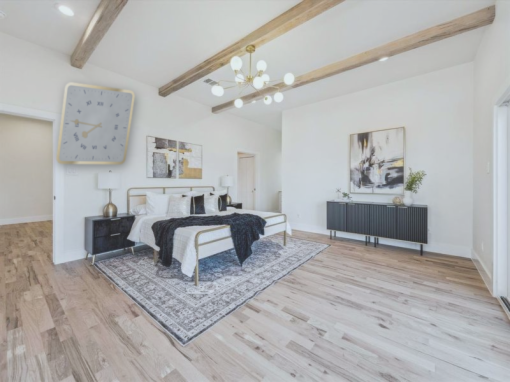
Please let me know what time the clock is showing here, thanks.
7:46
